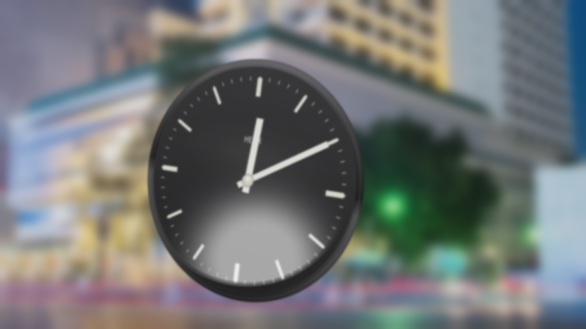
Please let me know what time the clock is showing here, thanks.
12:10
